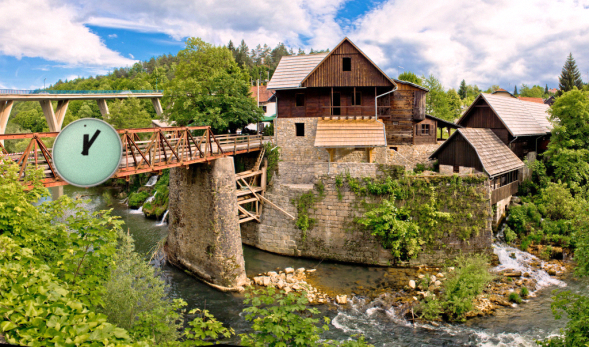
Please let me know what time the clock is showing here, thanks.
12:06
